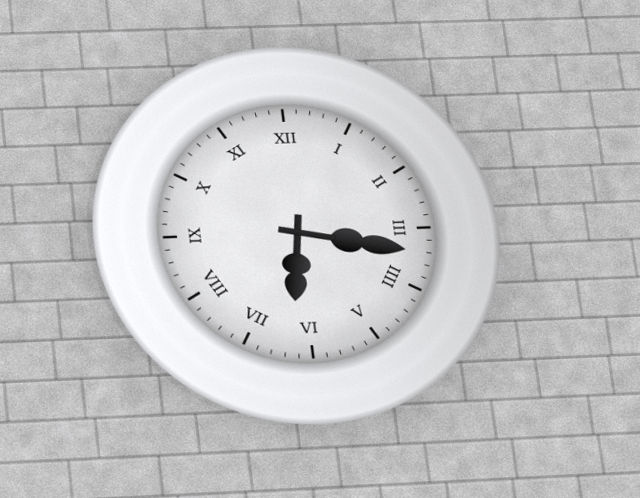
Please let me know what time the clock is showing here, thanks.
6:17
